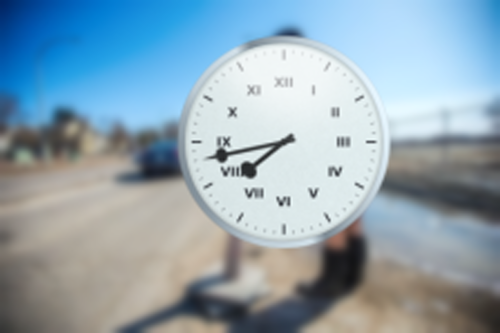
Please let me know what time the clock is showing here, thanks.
7:43
